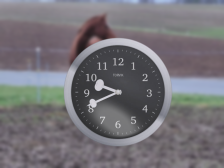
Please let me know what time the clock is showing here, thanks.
9:41
